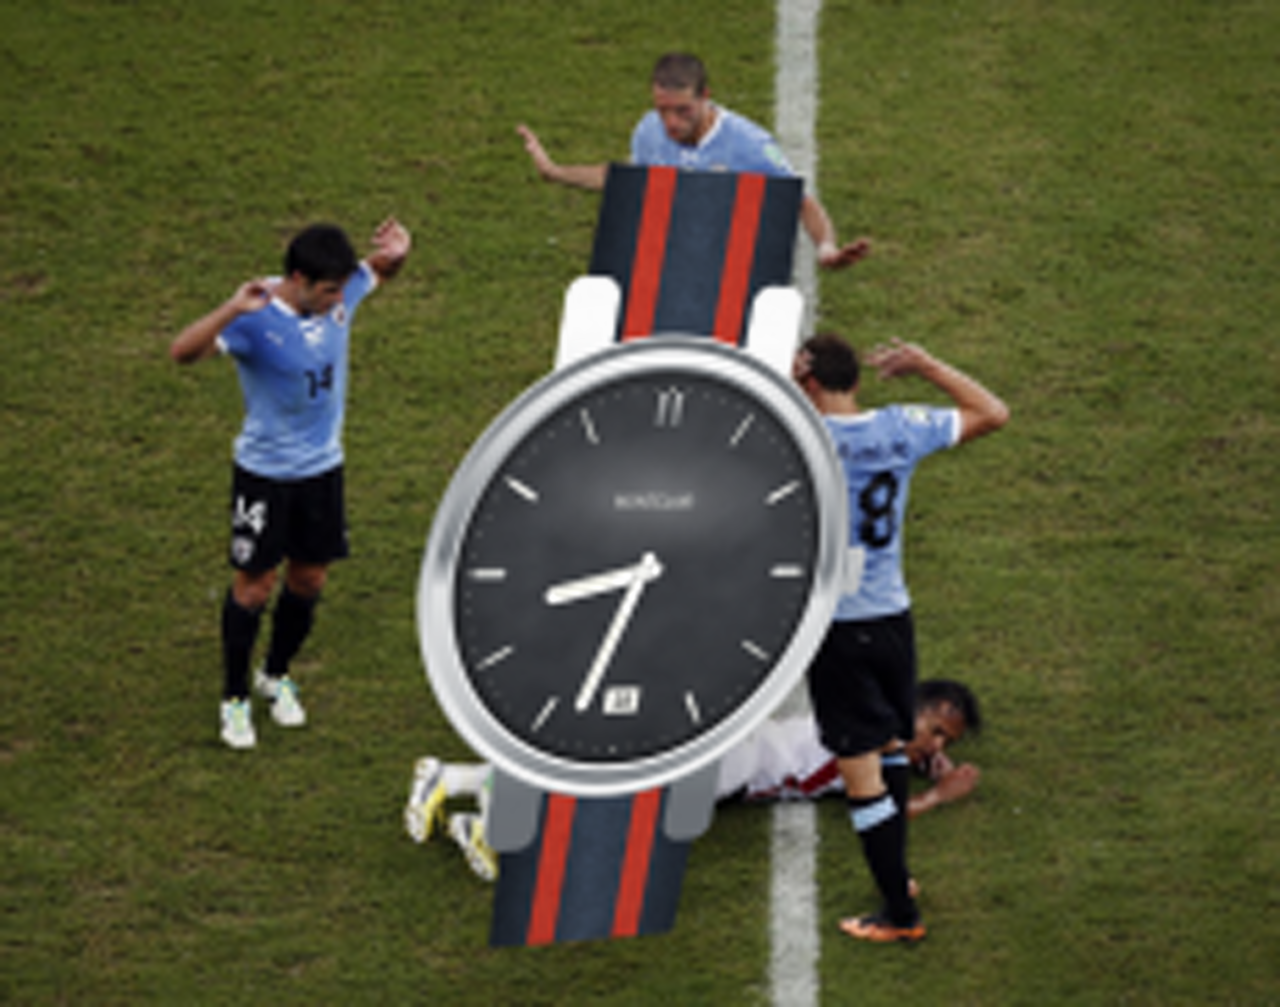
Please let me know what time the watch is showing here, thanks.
8:33
